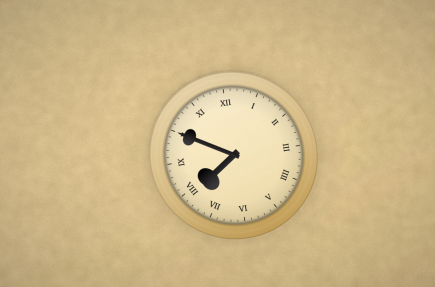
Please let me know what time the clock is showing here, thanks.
7:50
